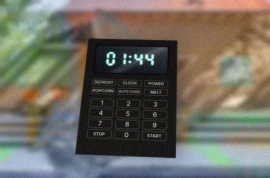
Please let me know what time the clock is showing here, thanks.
1:44
